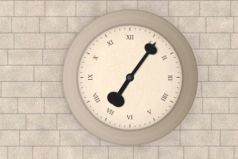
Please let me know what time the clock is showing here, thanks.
7:06
